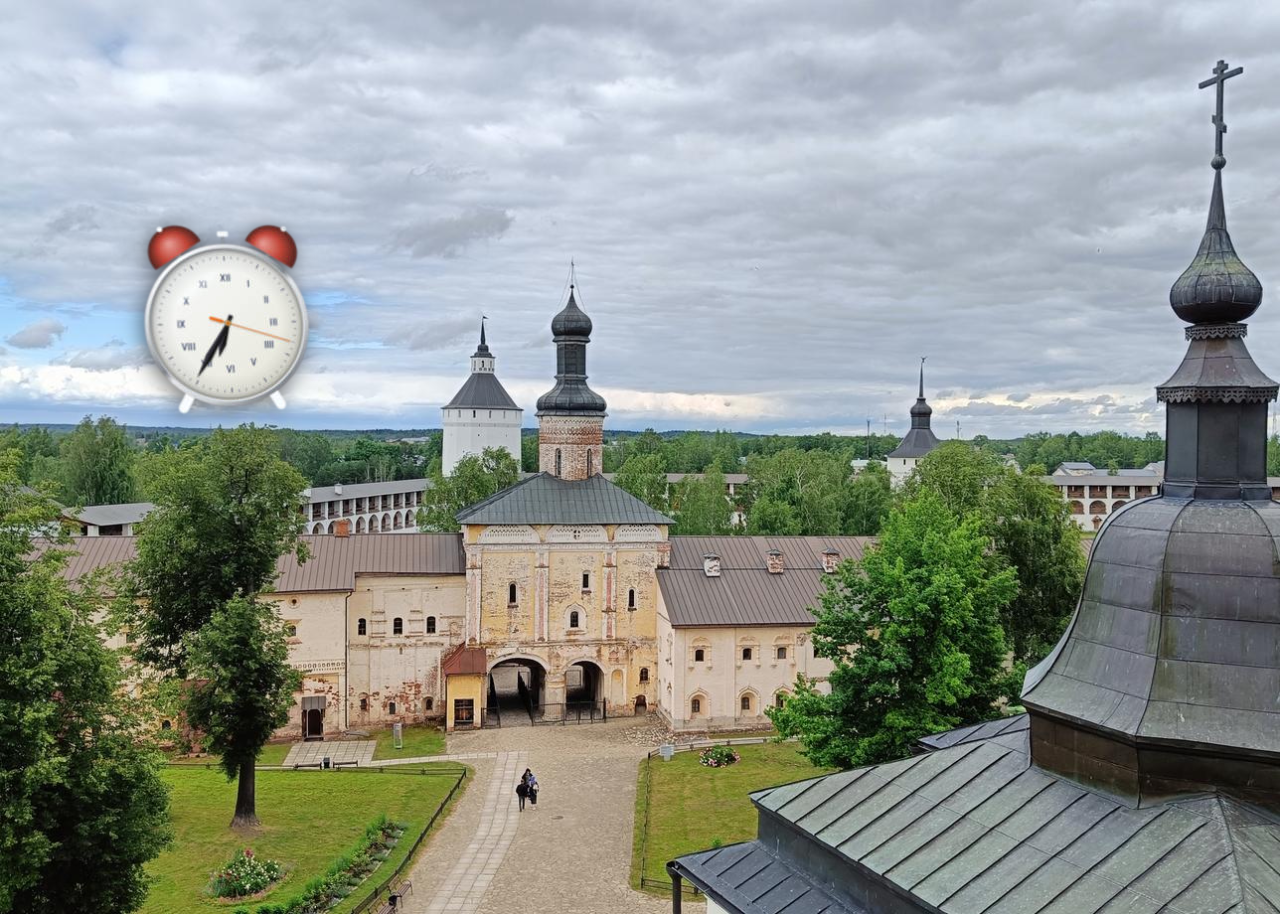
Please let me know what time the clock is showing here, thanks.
6:35:18
